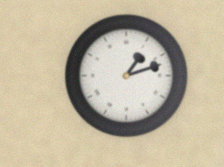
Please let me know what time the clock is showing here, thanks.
1:12
